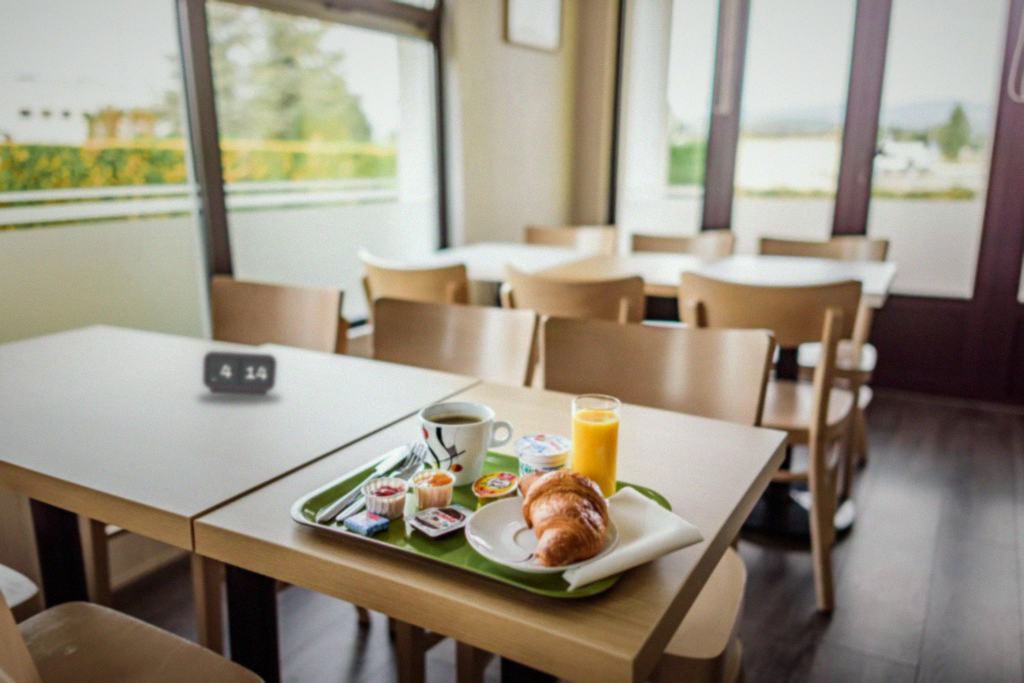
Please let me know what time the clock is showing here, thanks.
4:14
